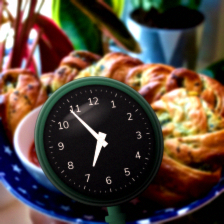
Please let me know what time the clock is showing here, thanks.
6:54
